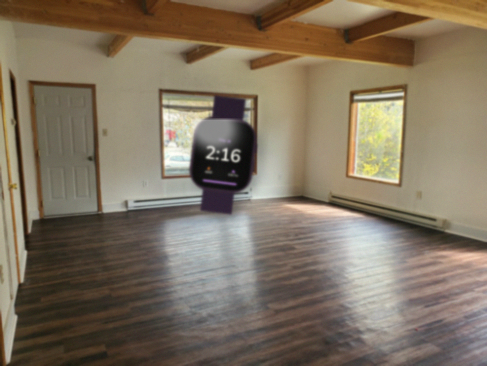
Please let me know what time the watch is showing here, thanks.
2:16
